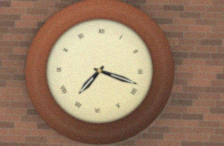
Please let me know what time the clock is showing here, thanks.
7:18
